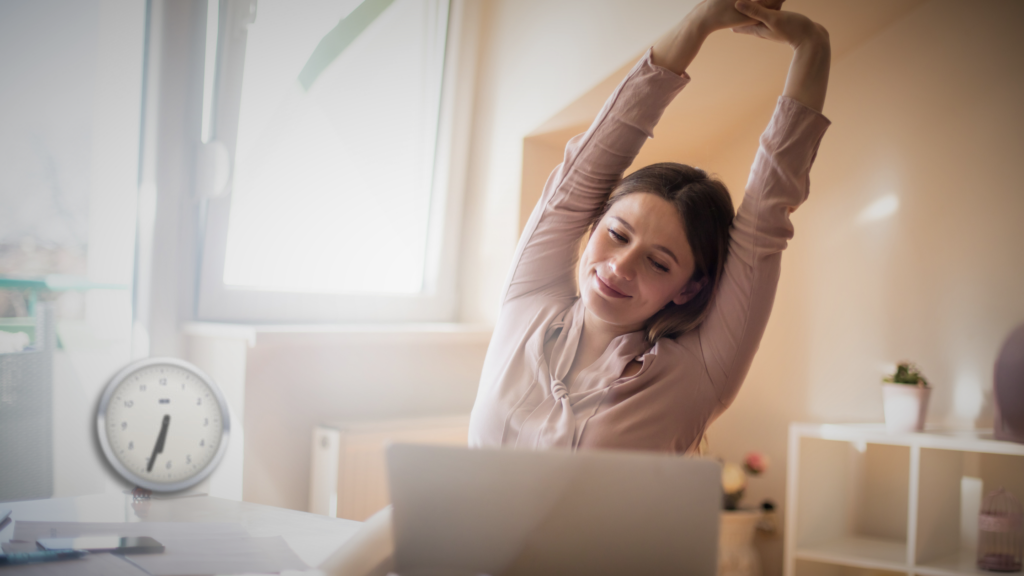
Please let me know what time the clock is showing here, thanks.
6:34
